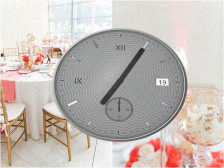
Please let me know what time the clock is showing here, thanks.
7:05
